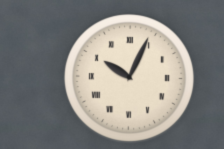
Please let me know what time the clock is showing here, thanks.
10:04
